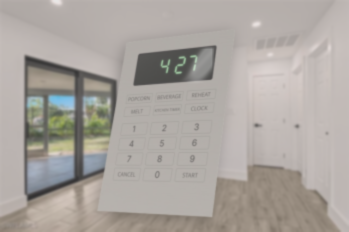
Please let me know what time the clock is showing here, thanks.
4:27
